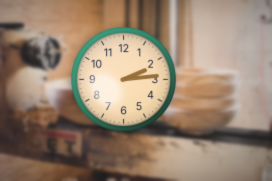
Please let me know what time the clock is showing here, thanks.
2:14
